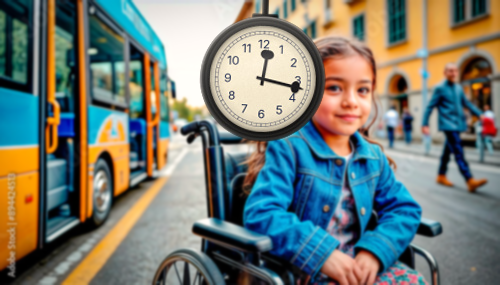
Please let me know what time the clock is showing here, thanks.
12:17
